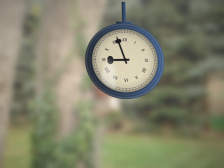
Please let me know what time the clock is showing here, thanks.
8:57
